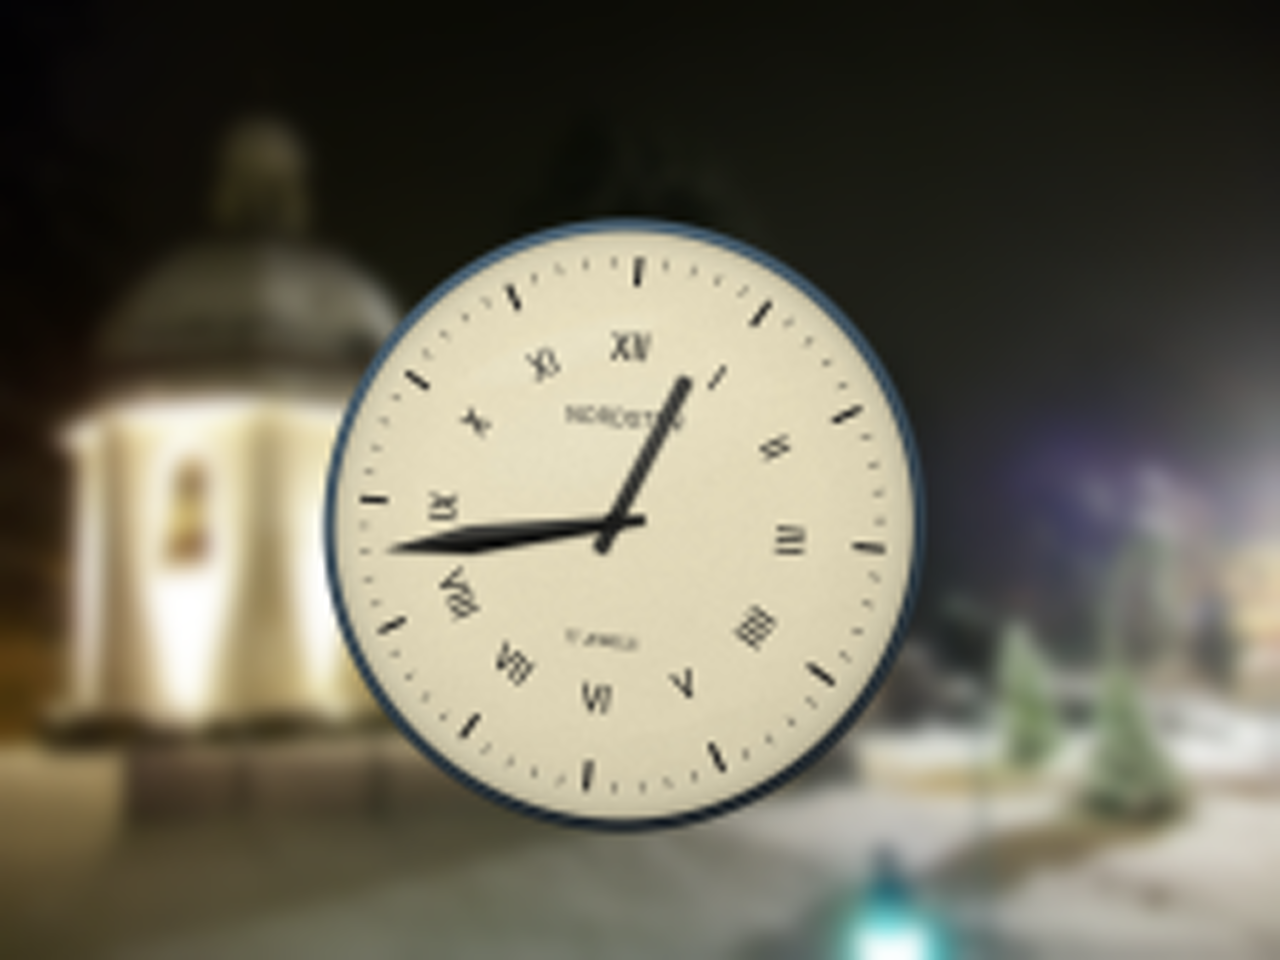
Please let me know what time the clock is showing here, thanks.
12:43
